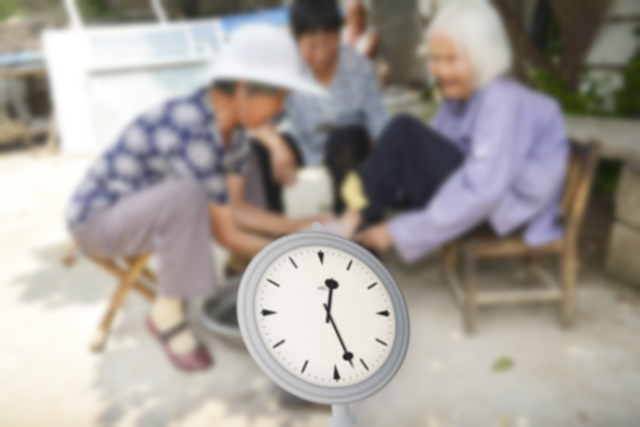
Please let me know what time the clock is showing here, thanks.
12:27
